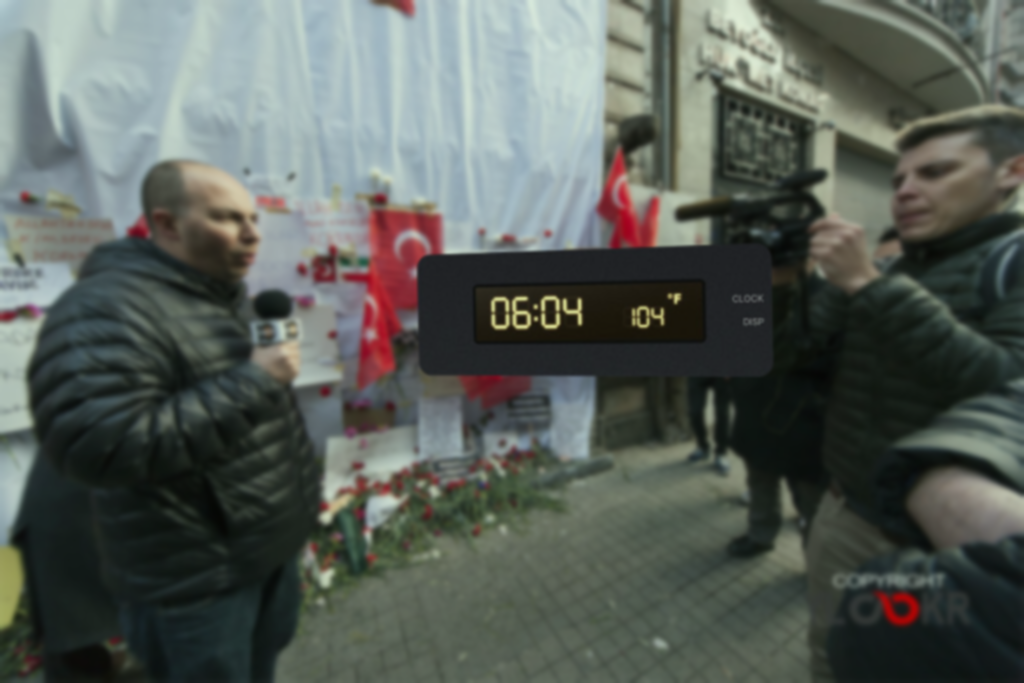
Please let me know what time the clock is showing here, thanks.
6:04
